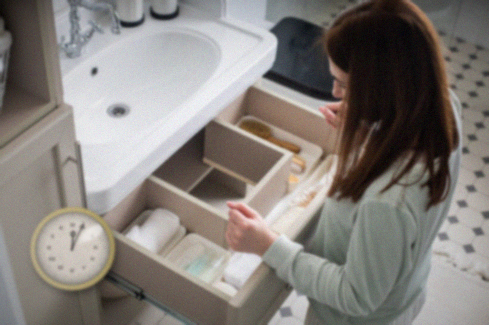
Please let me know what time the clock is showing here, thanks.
12:04
